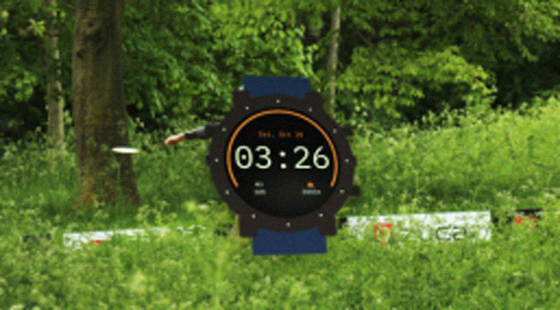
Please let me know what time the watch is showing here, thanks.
3:26
